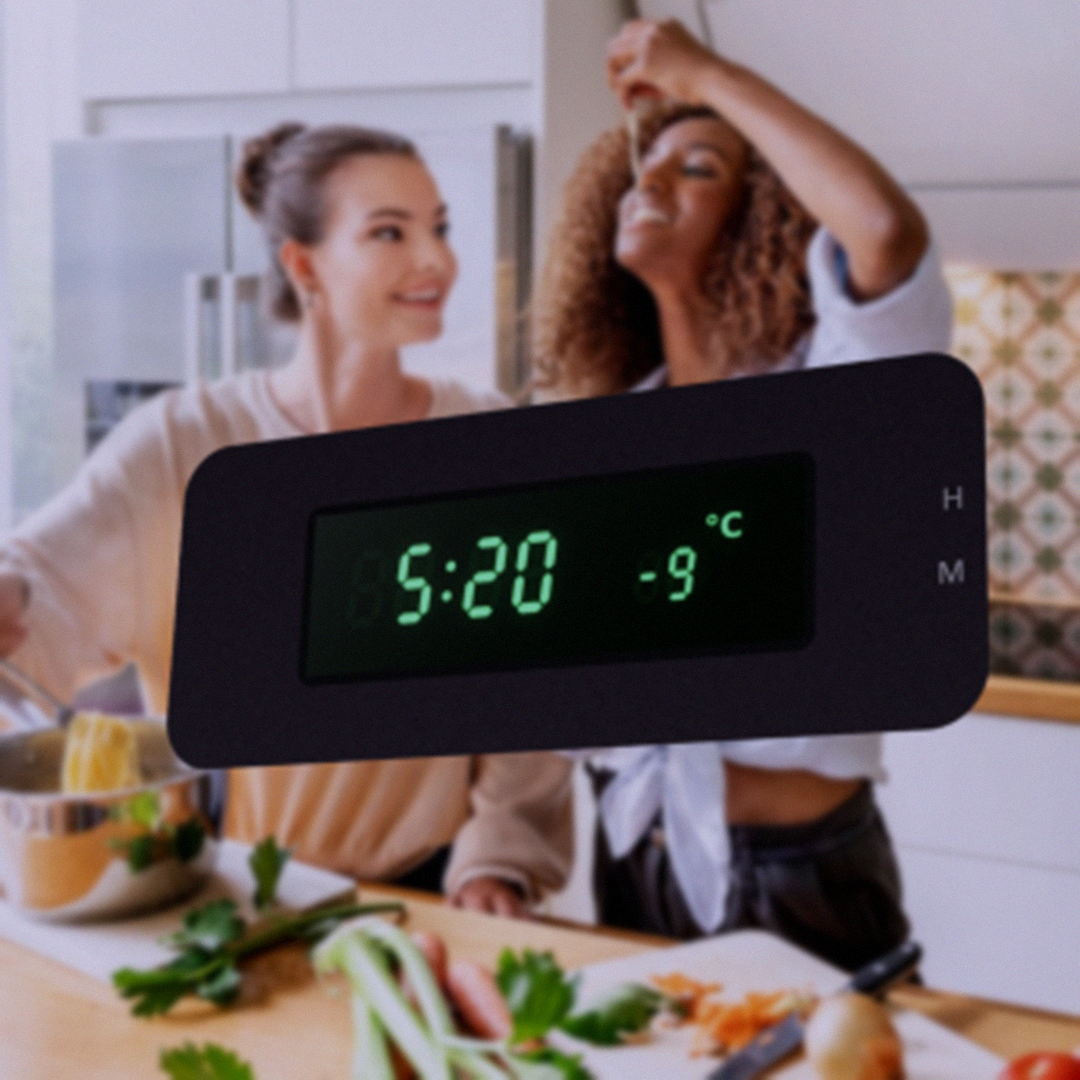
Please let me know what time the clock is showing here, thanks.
5:20
